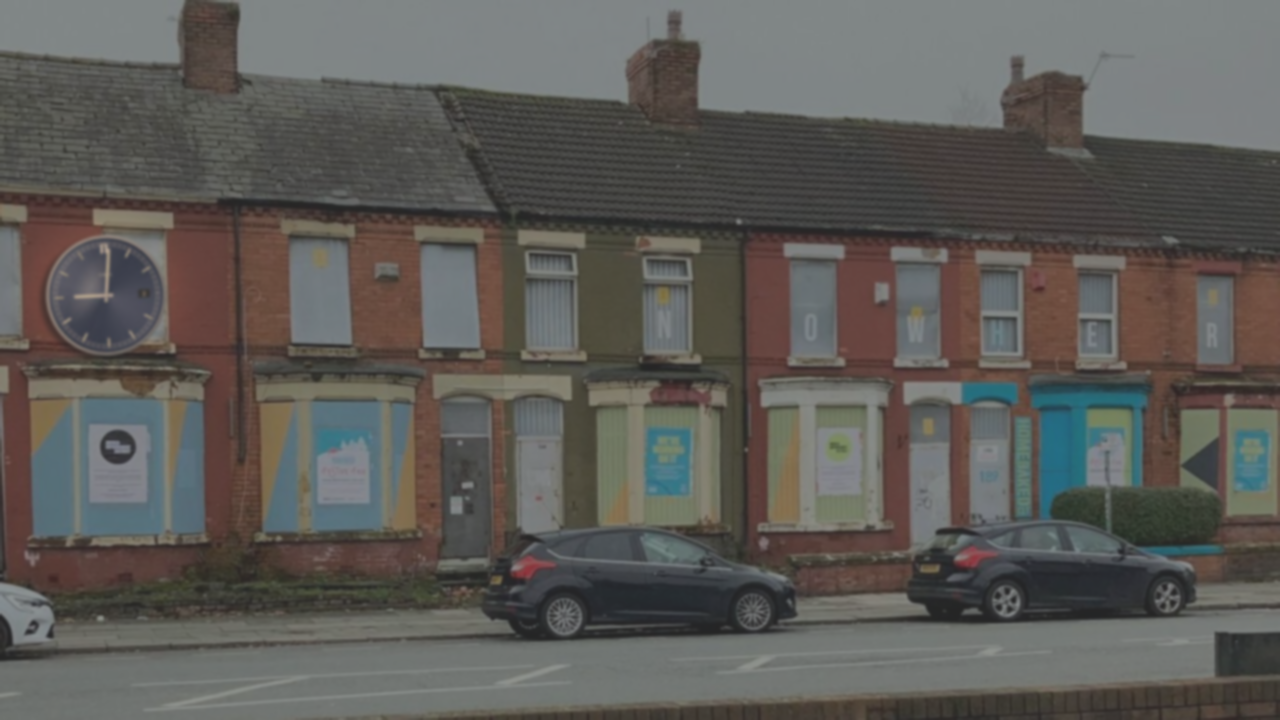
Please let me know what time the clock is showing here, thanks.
9:01
